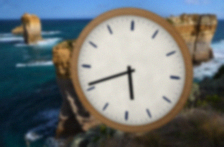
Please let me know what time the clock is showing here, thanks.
5:41
